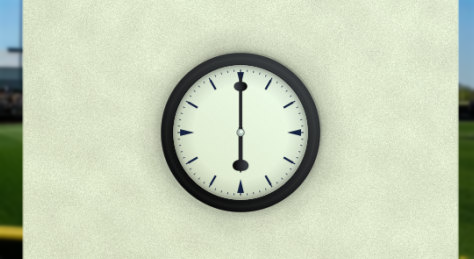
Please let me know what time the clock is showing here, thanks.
6:00
